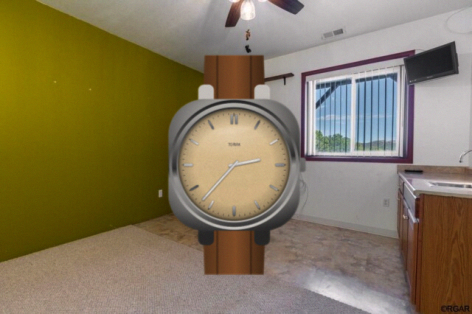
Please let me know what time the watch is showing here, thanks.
2:37
